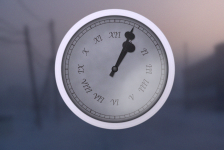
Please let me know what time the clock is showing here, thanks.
1:04
